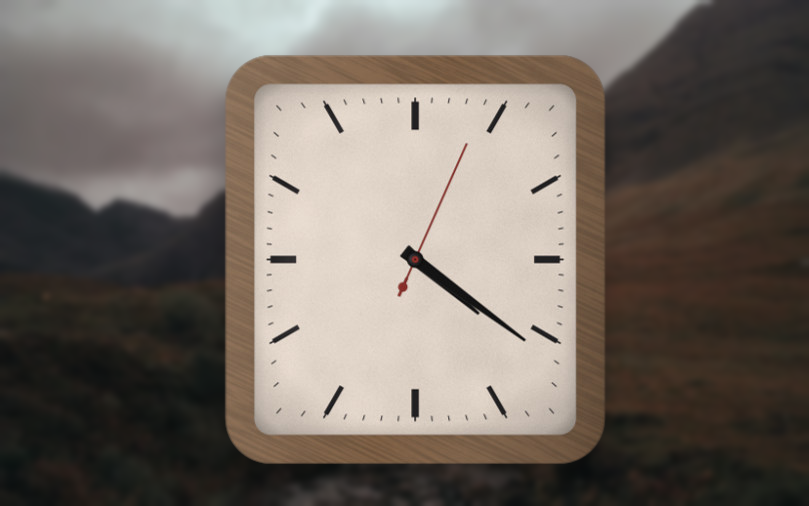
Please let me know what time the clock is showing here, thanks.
4:21:04
